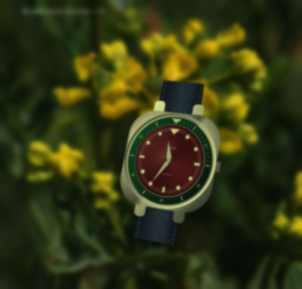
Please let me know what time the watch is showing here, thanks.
11:35
